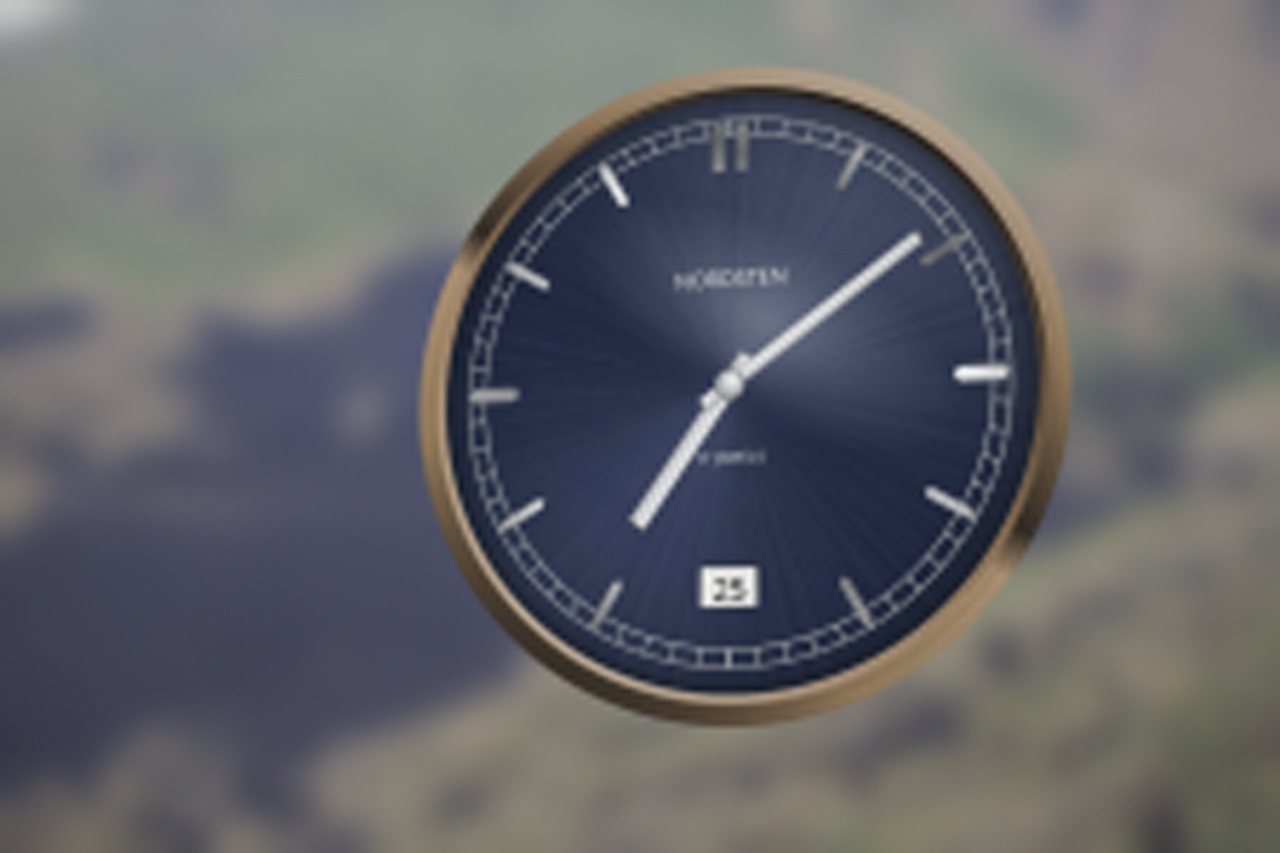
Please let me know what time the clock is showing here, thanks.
7:09
